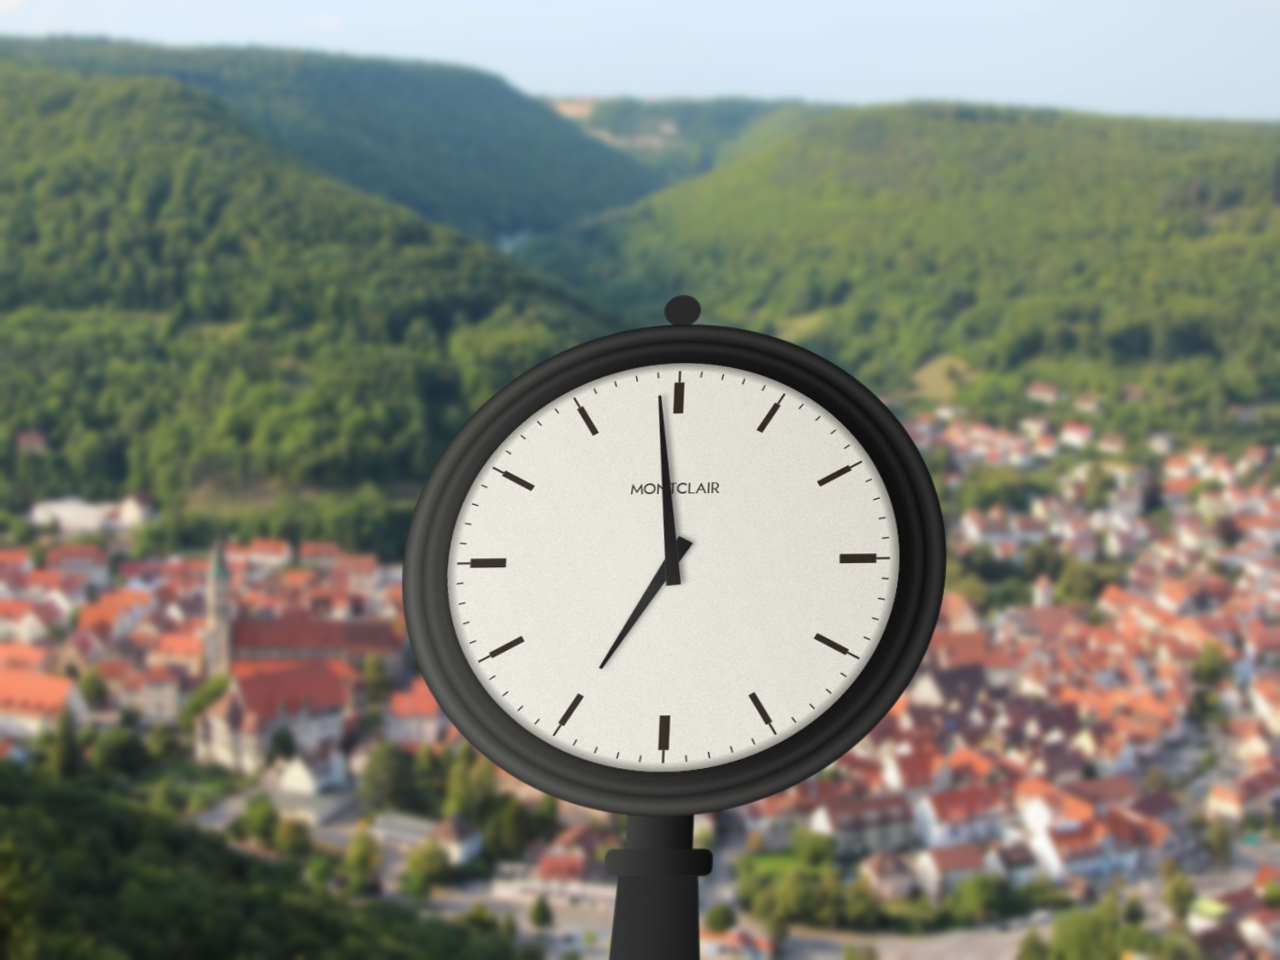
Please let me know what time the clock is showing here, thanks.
6:59
